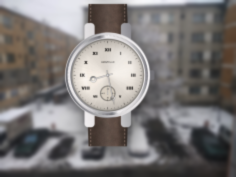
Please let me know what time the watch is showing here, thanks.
8:28
